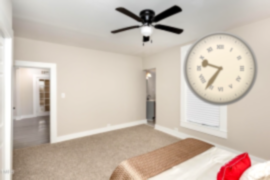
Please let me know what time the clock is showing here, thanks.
9:36
